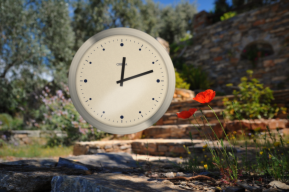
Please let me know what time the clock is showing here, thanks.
12:12
